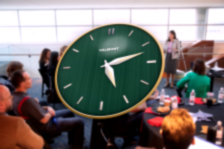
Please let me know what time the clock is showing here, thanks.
5:12
